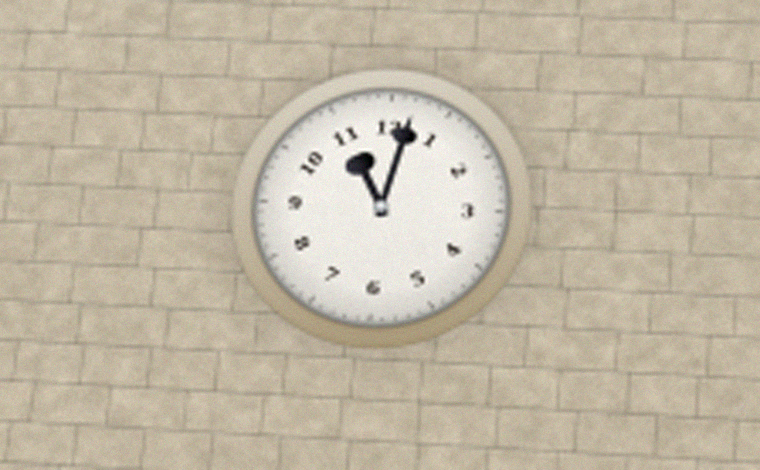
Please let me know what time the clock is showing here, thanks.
11:02
